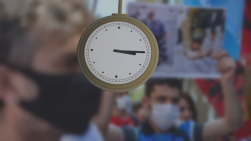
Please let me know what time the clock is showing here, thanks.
3:15
